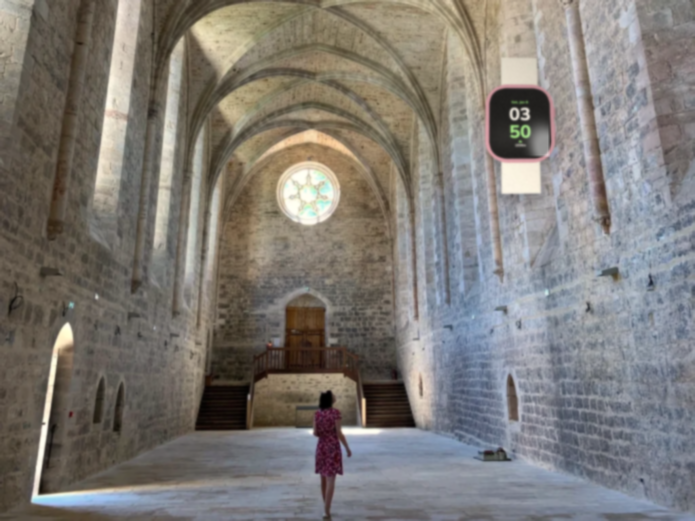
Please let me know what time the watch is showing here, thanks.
3:50
